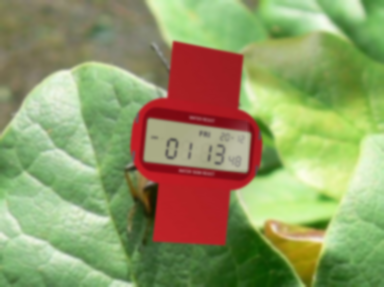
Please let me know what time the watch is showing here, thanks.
1:13
